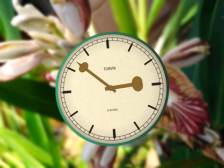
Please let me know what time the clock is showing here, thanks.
2:52
